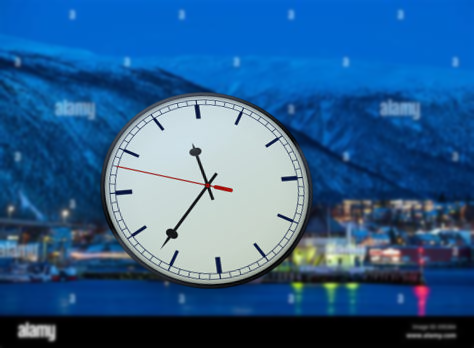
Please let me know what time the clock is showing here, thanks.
11:36:48
